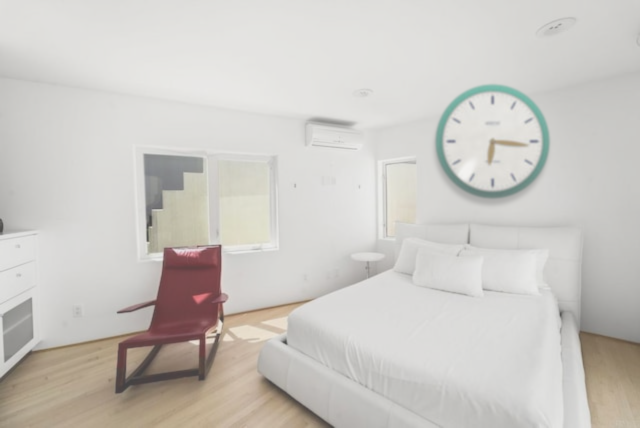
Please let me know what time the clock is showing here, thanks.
6:16
